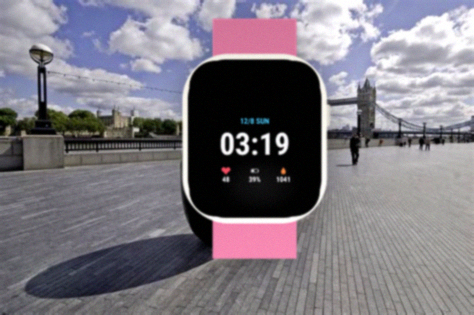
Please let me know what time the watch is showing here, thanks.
3:19
